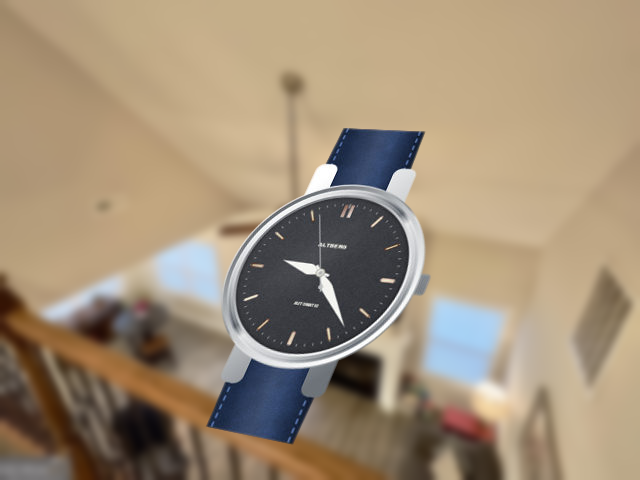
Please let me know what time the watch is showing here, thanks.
9:22:56
